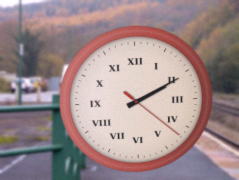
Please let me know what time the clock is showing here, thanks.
2:10:22
